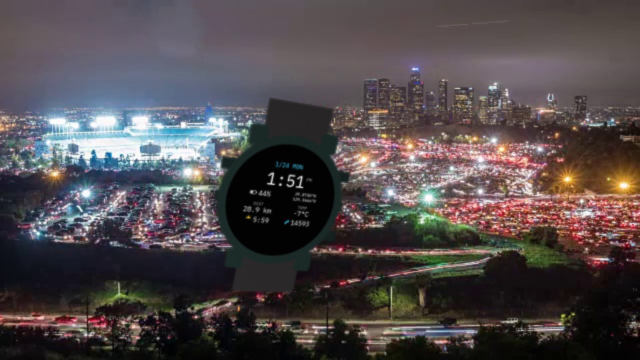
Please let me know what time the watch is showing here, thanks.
1:51
